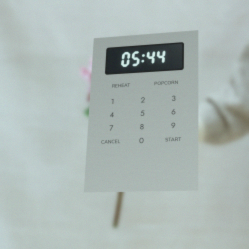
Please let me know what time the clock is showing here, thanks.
5:44
